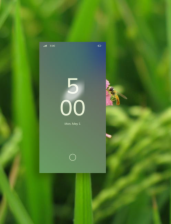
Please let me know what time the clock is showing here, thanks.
5:00
